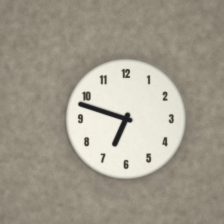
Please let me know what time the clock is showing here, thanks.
6:48
